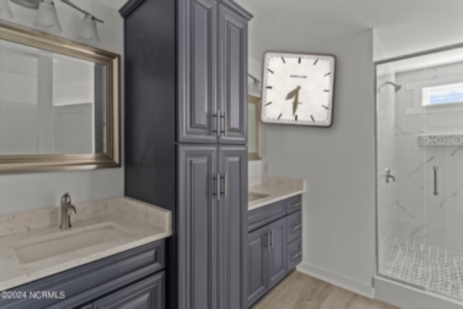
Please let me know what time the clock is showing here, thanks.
7:31
